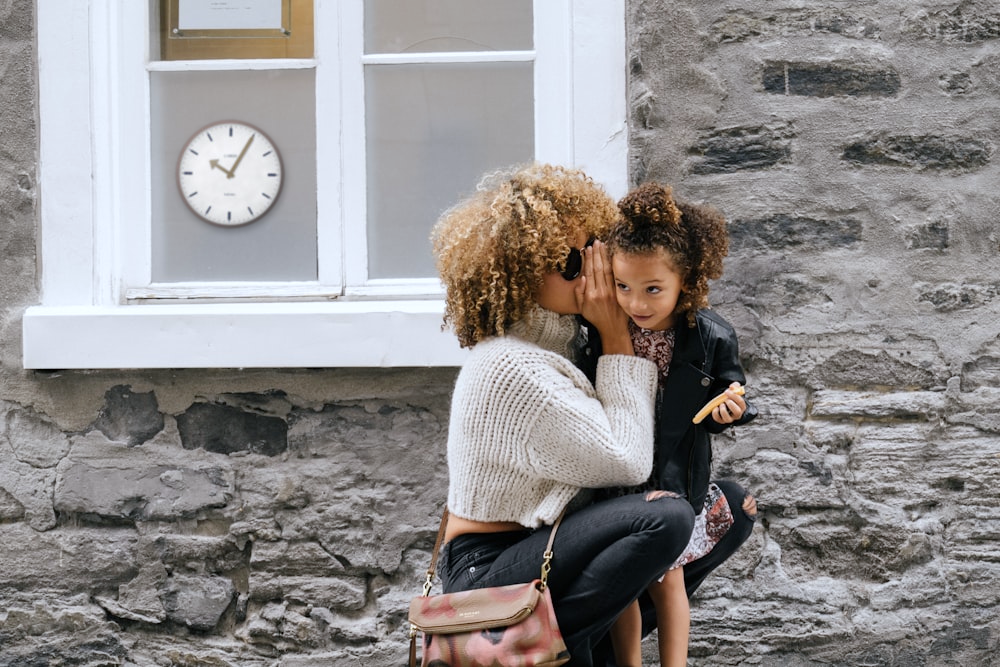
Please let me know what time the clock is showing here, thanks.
10:05
